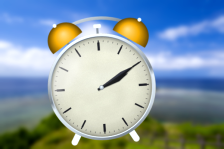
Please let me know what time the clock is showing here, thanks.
2:10
